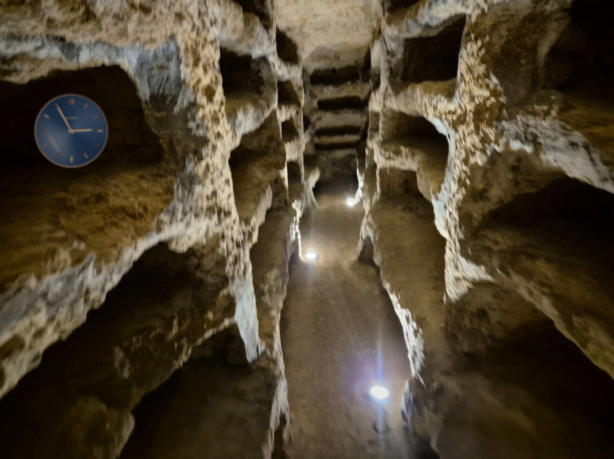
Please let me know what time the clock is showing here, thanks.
2:55
